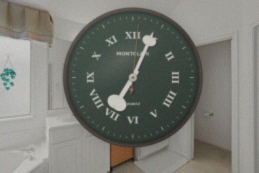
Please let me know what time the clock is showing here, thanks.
7:04:01
